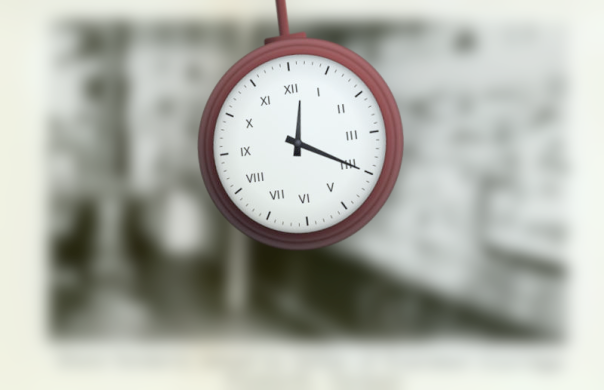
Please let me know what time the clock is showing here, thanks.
12:20
